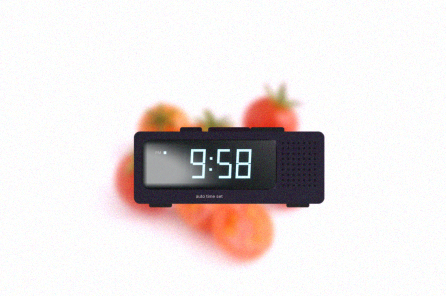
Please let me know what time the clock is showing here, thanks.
9:58
